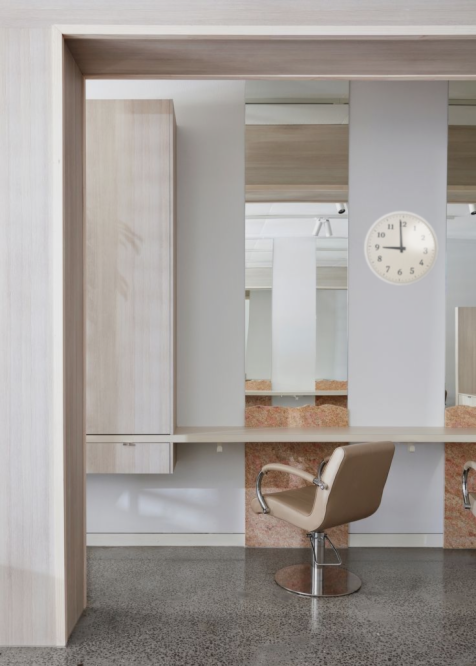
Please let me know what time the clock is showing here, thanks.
8:59
